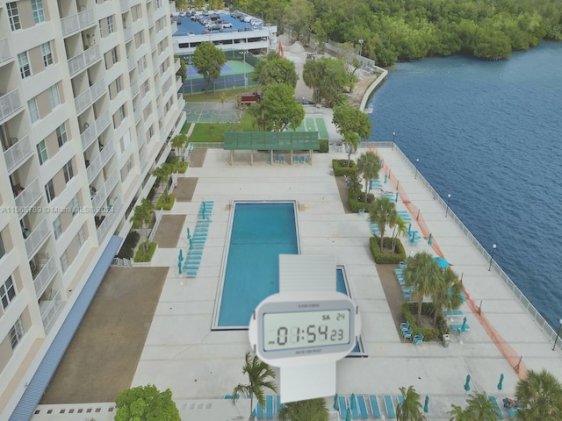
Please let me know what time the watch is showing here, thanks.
1:54:23
